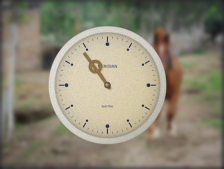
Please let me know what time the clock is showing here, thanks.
10:54
